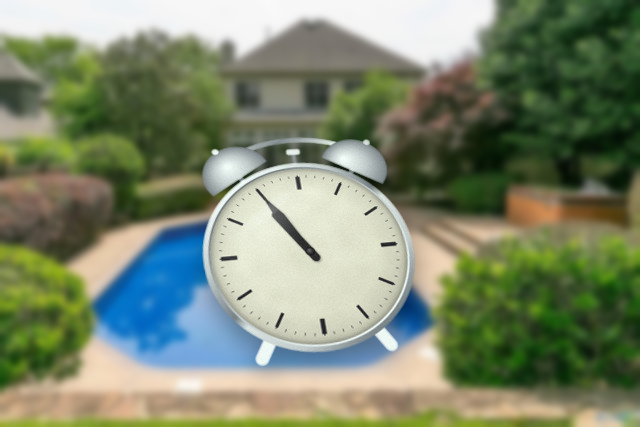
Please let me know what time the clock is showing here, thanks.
10:55
